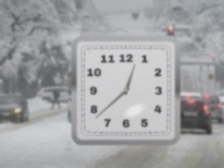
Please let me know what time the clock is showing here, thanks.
12:38
